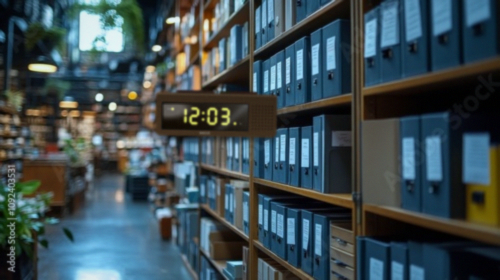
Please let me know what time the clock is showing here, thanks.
12:03
